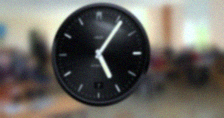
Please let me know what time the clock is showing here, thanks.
5:06
